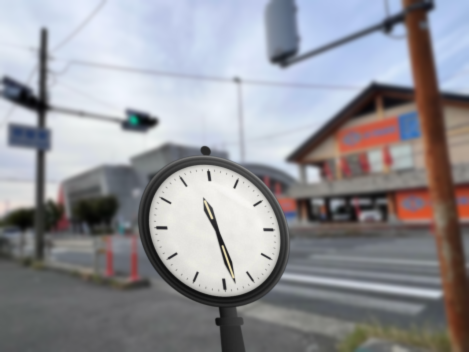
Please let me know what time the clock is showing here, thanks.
11:28
